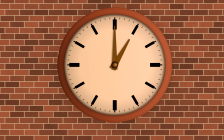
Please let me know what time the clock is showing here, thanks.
1:00
